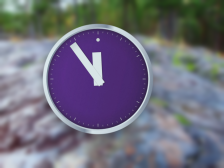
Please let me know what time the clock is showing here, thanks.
11:54
